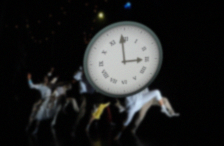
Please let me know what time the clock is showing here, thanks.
2:59
